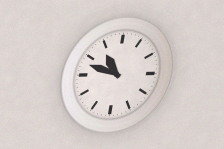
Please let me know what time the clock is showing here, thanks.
10:48
